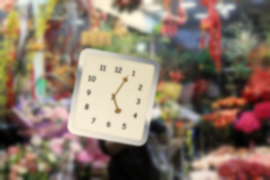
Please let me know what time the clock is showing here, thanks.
5:04
